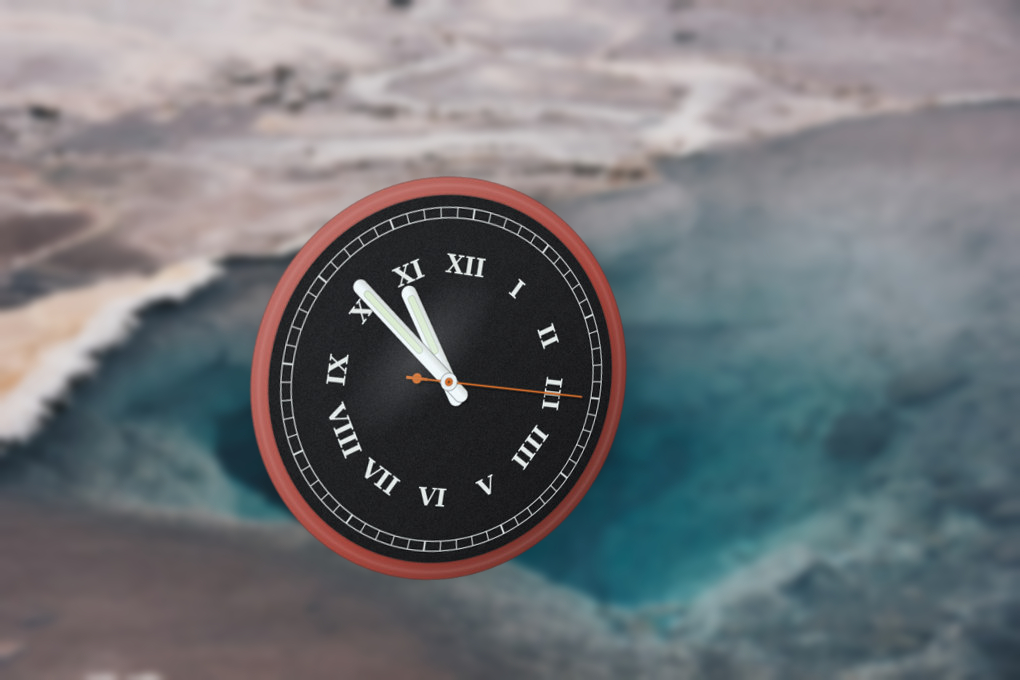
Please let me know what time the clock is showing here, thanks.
10:51:15
